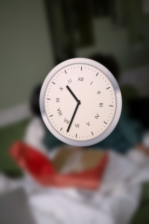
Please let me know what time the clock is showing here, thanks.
10:33
